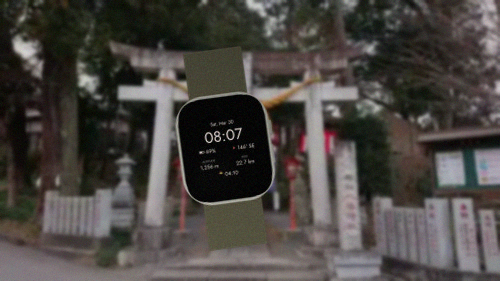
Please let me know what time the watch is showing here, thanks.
8:07
